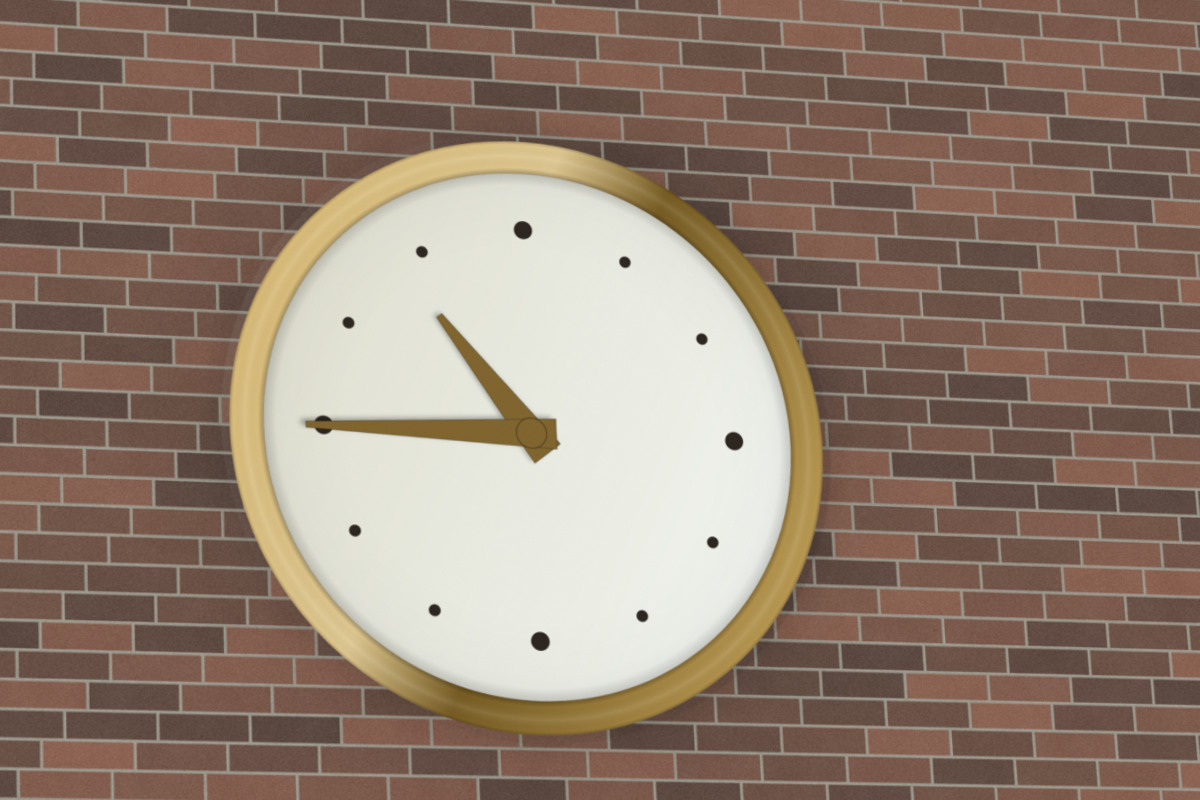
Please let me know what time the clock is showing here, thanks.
10:45
